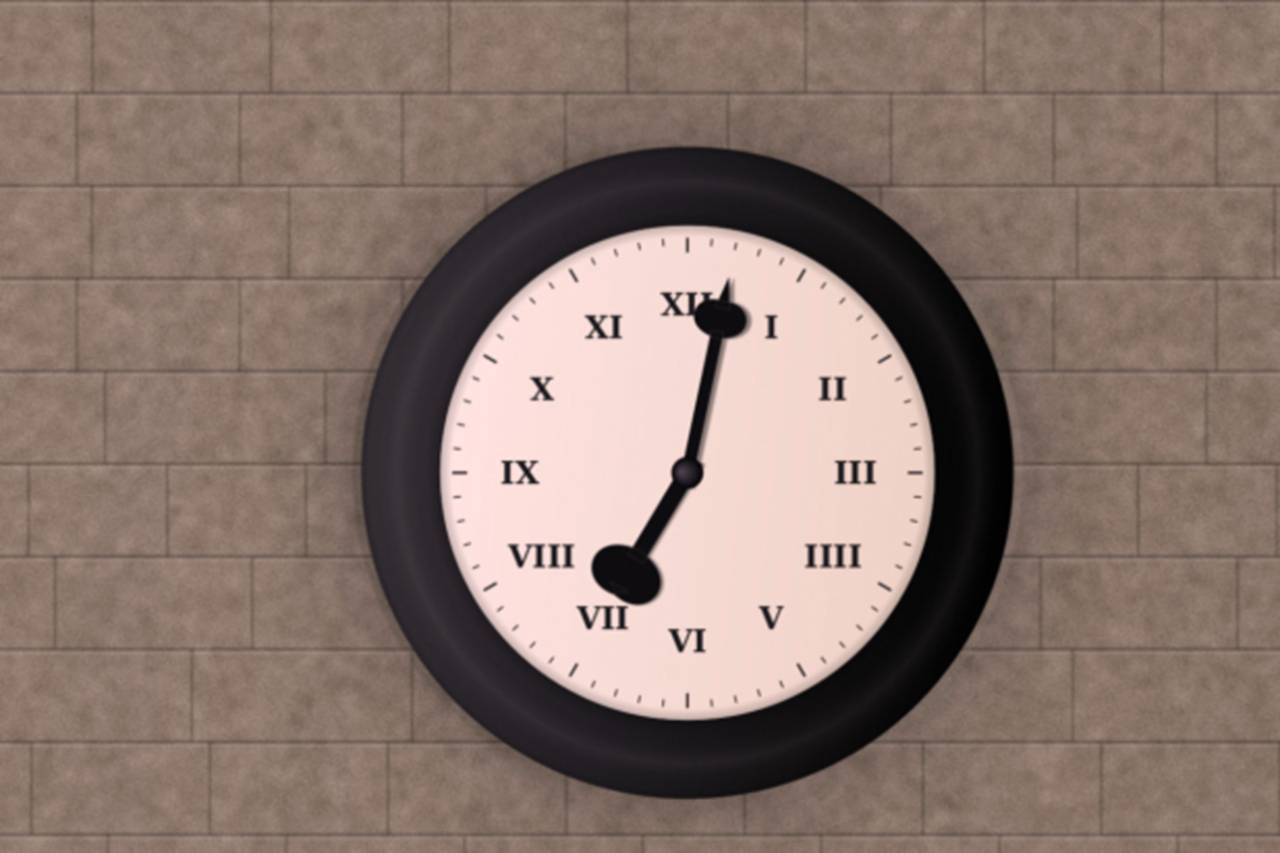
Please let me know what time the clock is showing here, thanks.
7:02
